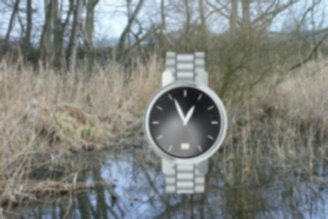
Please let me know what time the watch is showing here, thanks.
12:56
